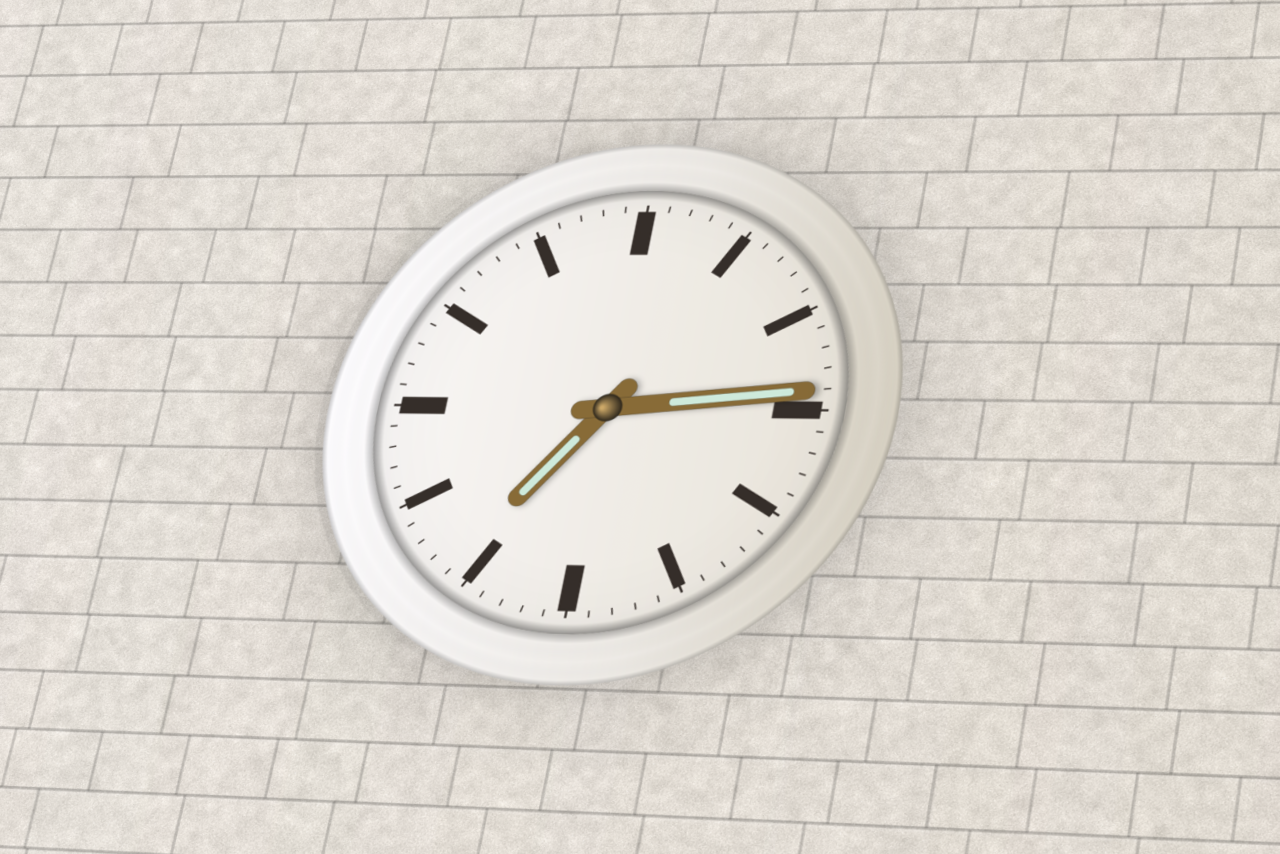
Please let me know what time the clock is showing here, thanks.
7:14
